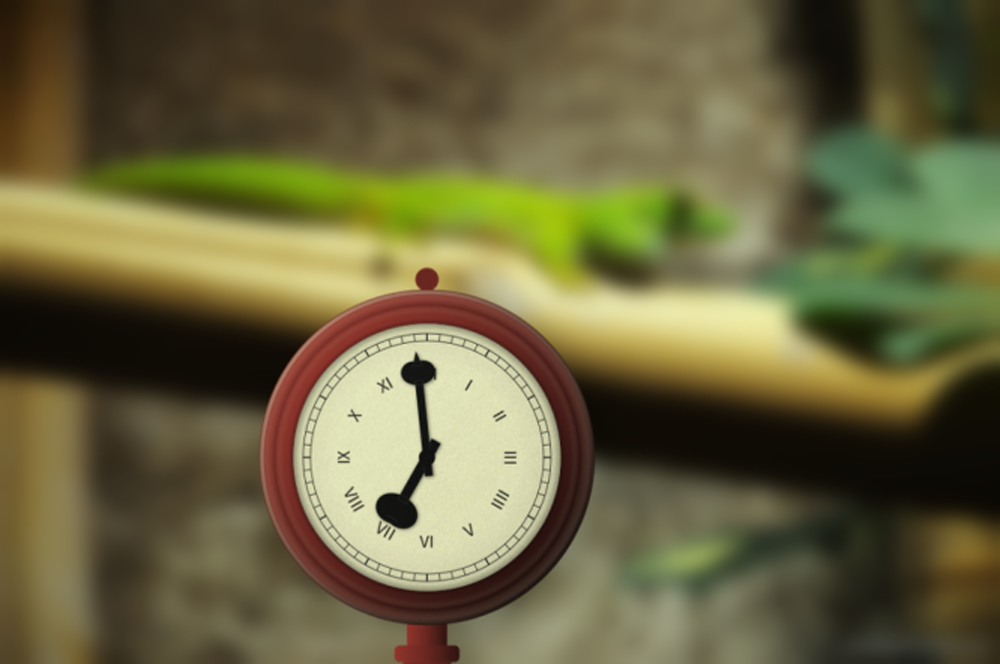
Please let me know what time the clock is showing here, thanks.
6:59
